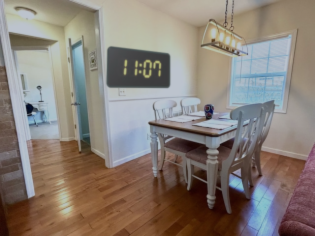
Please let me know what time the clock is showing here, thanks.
11:07
